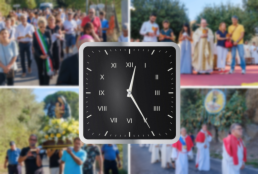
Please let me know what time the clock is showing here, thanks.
12:25
